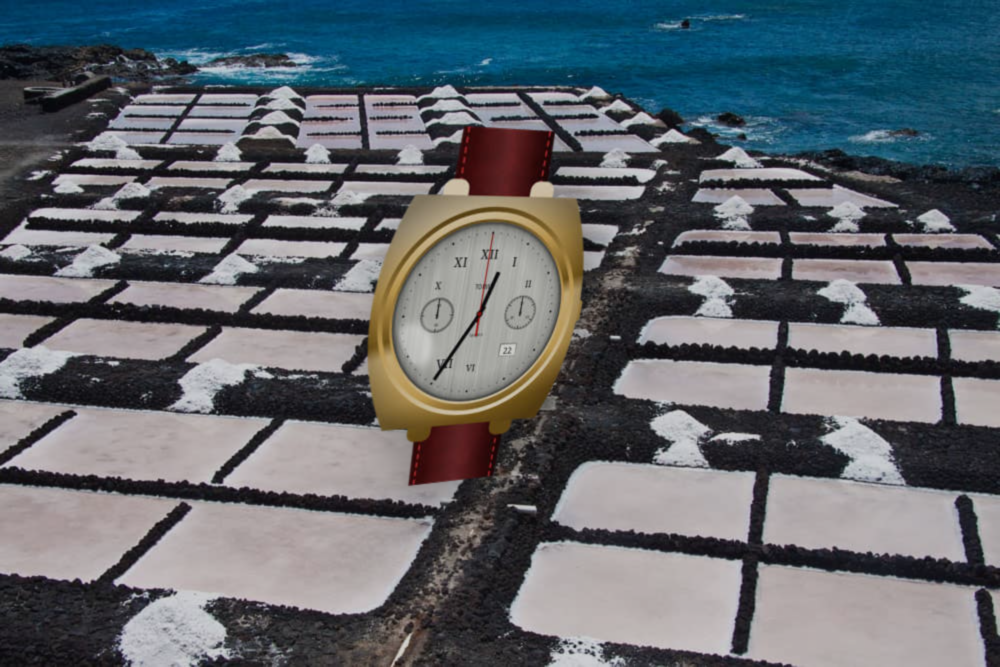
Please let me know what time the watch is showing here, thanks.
12:35
